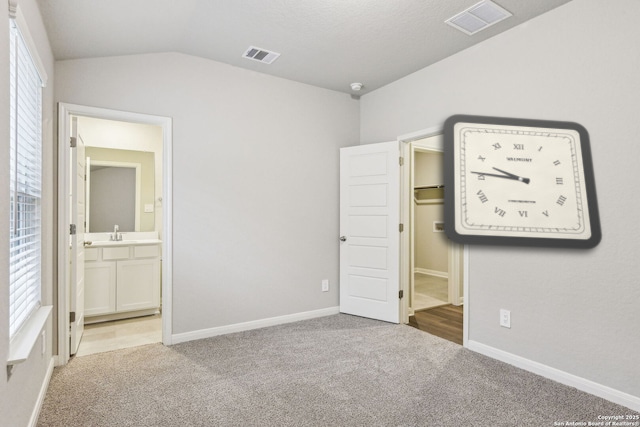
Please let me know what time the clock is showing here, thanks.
9:46
